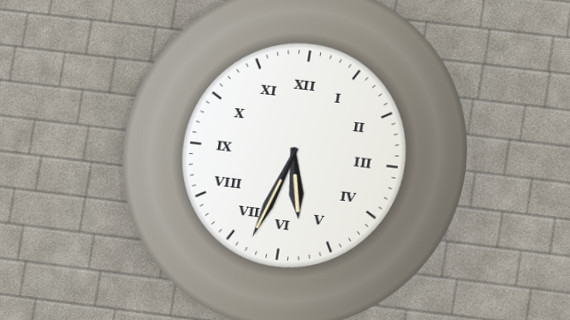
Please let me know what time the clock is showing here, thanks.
5:33
